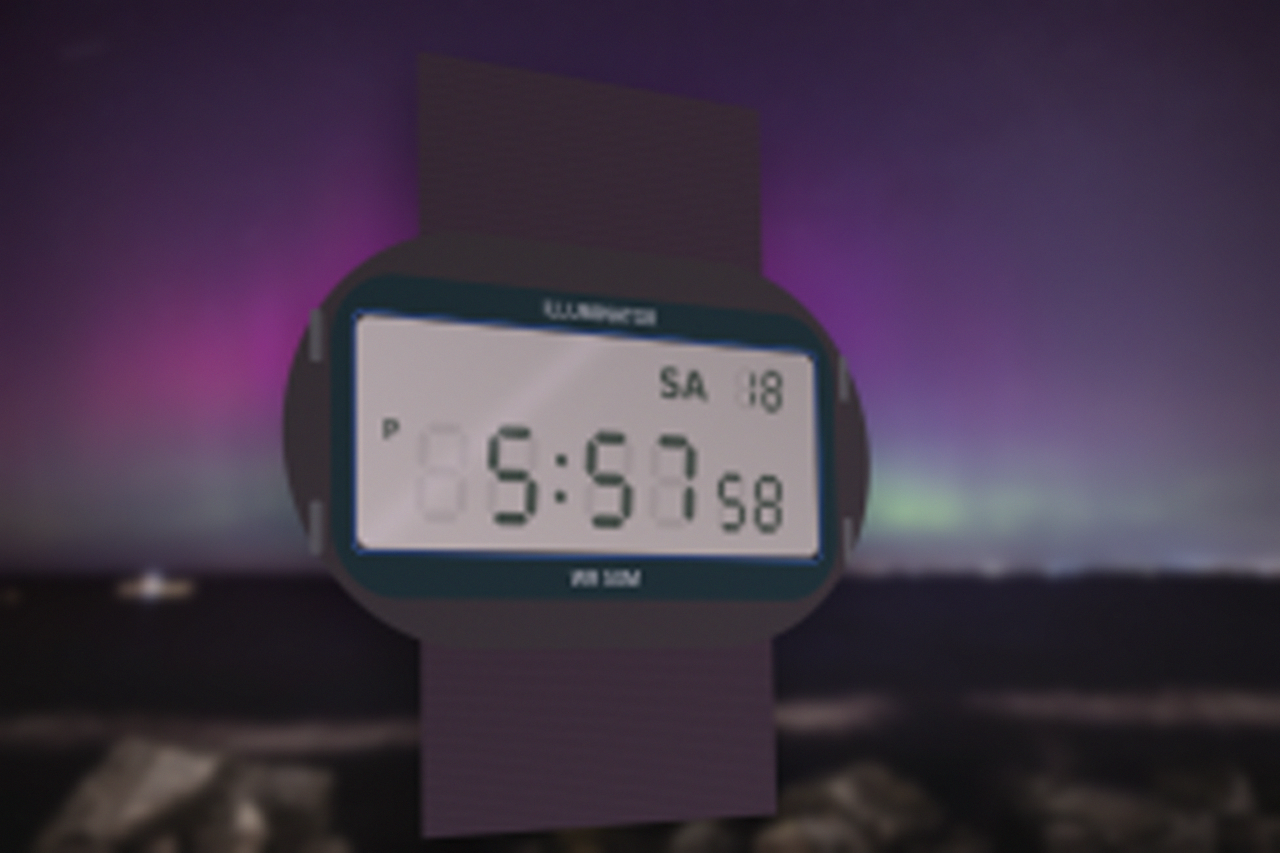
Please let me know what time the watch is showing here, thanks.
5:57:58
